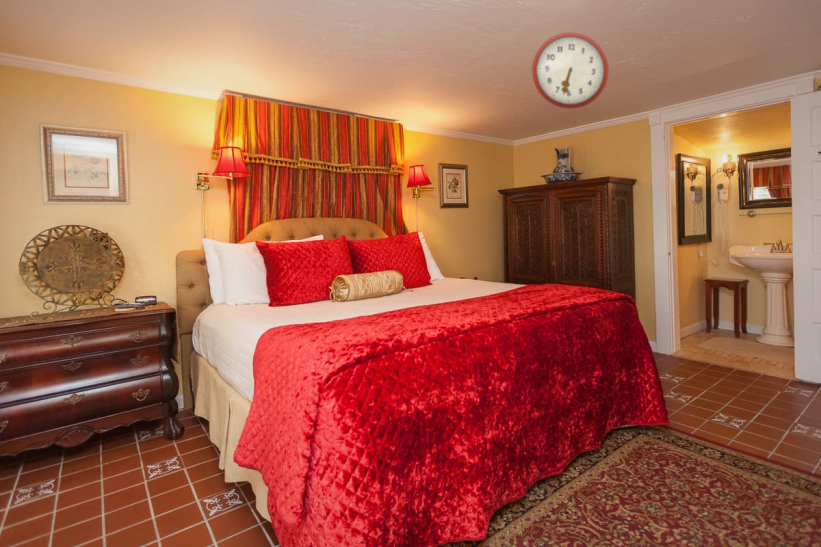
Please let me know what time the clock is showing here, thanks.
6:32
